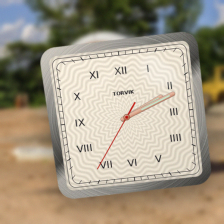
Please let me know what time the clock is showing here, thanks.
2:11:36
